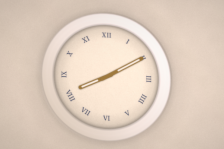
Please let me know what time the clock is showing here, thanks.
8:10
